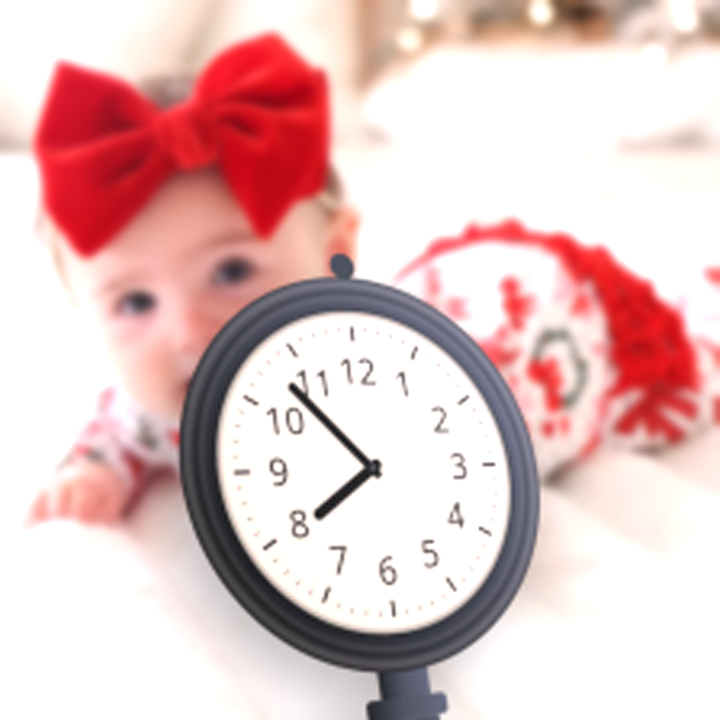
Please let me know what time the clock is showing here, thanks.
7:53
